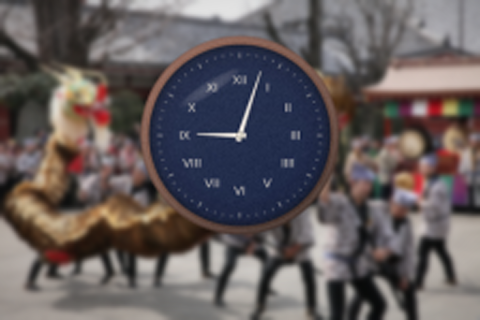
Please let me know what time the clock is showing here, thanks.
9:03
